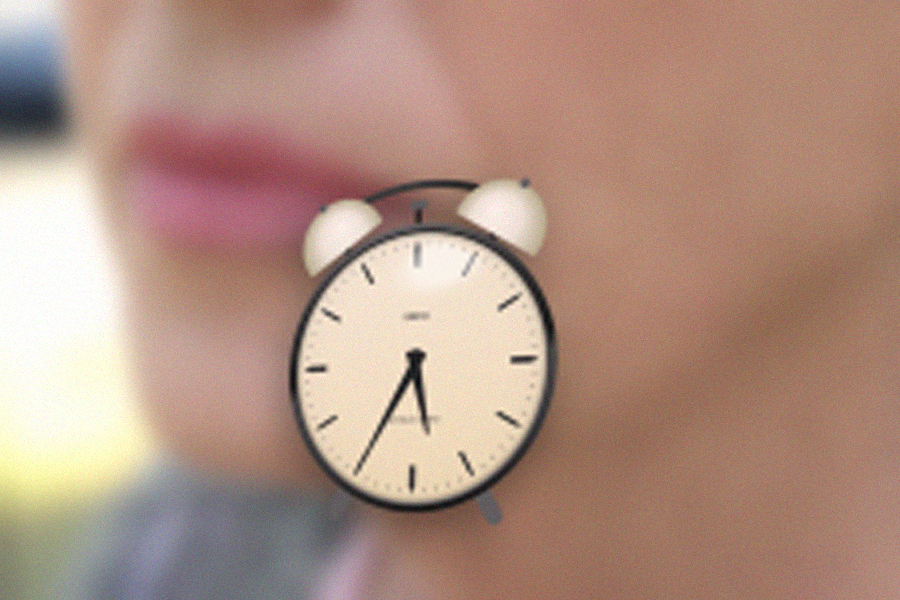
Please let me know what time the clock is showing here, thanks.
5:35
